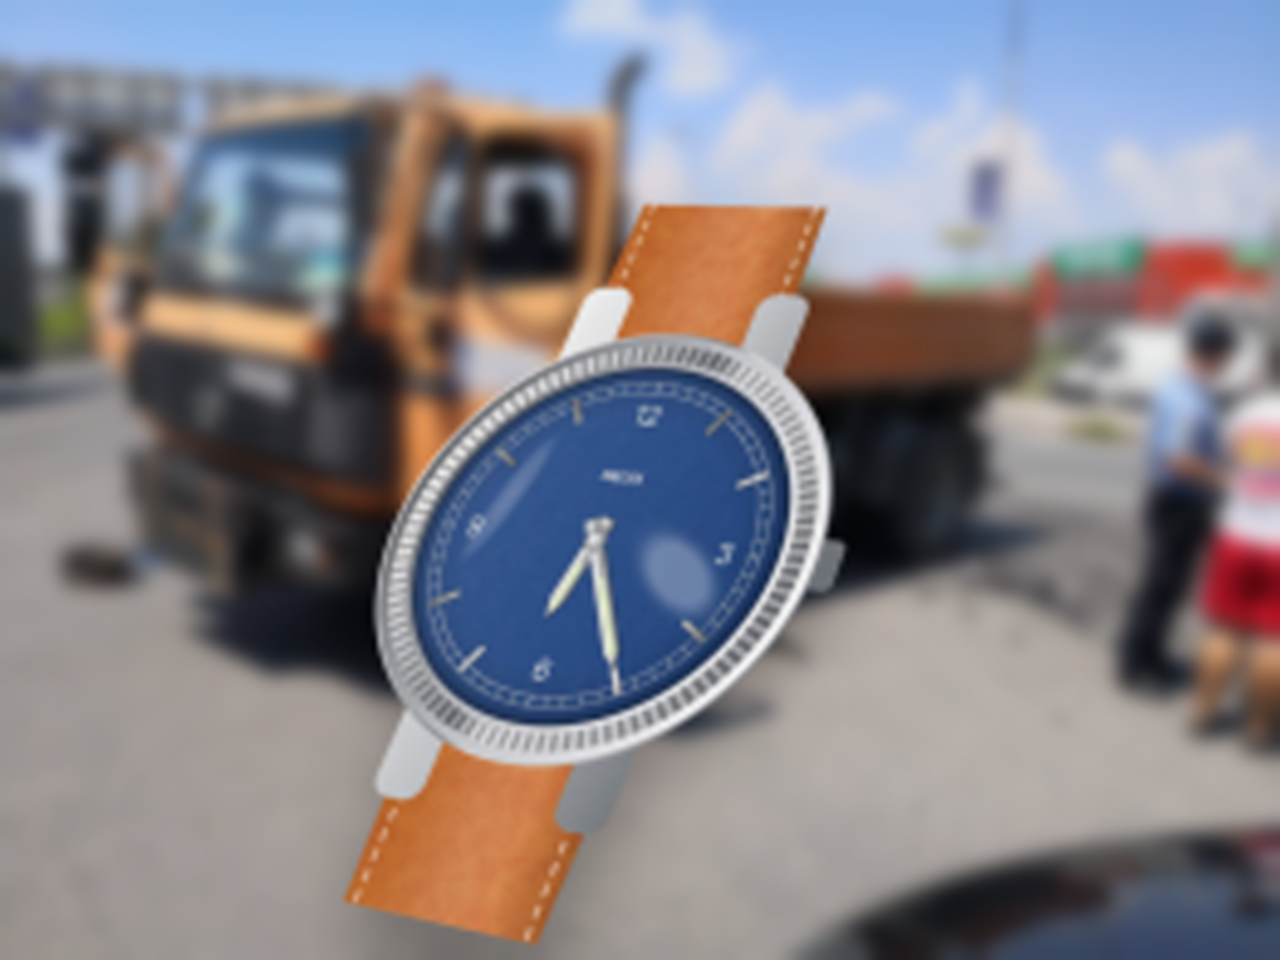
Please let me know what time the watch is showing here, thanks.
6:25
